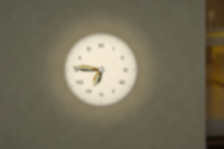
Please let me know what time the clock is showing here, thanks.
6:46
